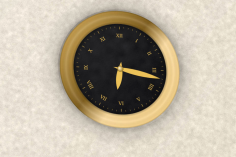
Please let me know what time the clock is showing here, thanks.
6:17
